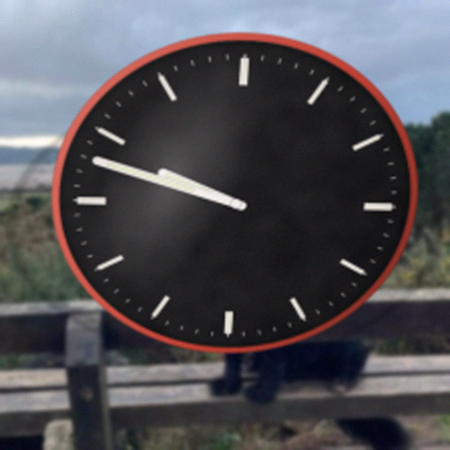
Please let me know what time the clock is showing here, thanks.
9:48
